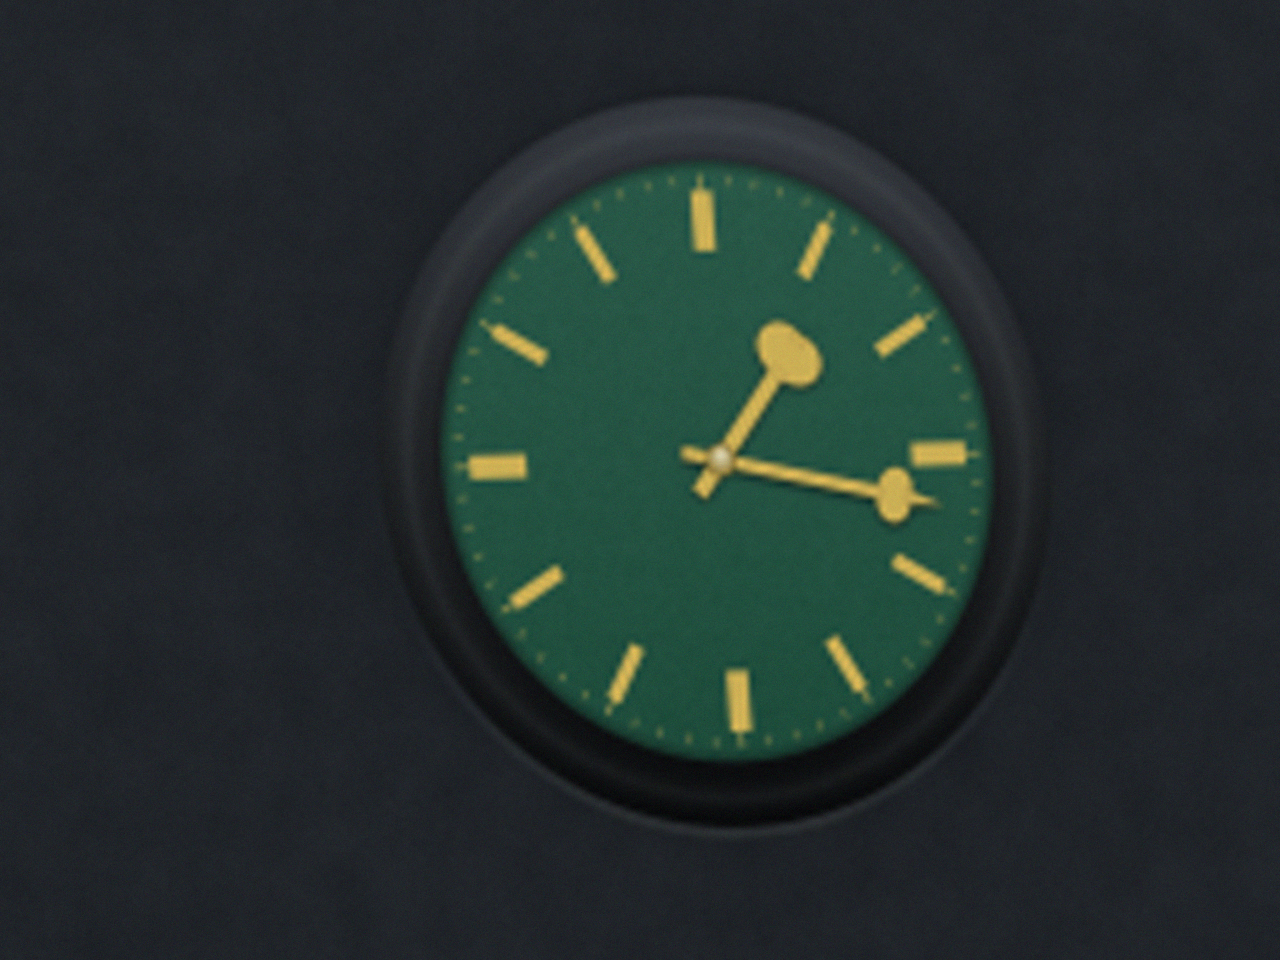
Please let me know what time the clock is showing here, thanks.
1:17
